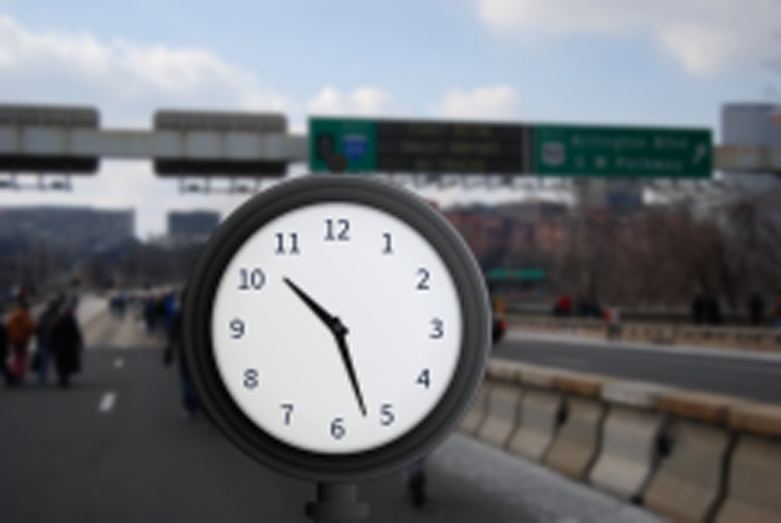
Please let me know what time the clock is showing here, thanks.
10:27
